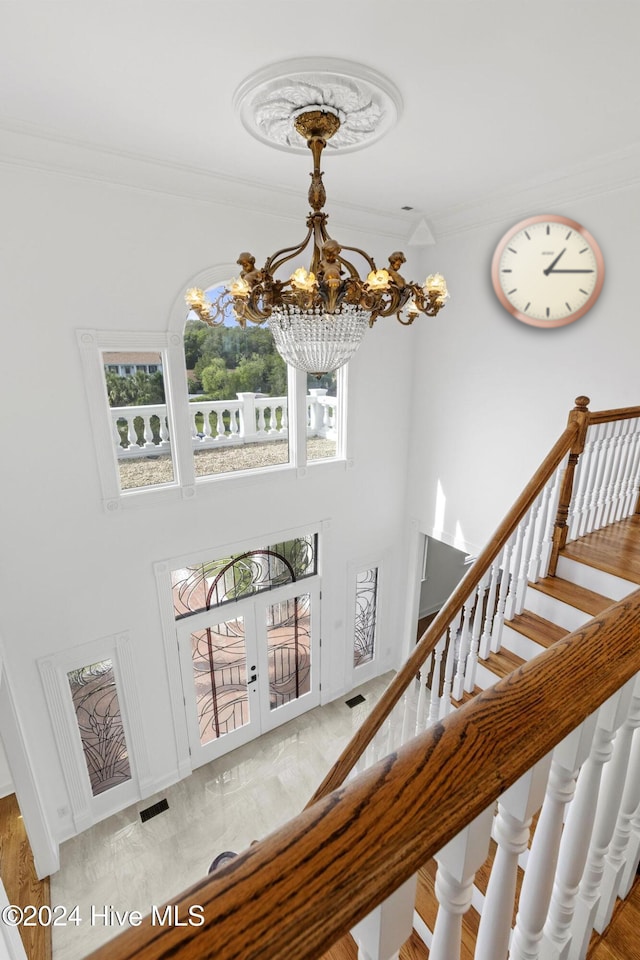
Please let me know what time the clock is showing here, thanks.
1:15
